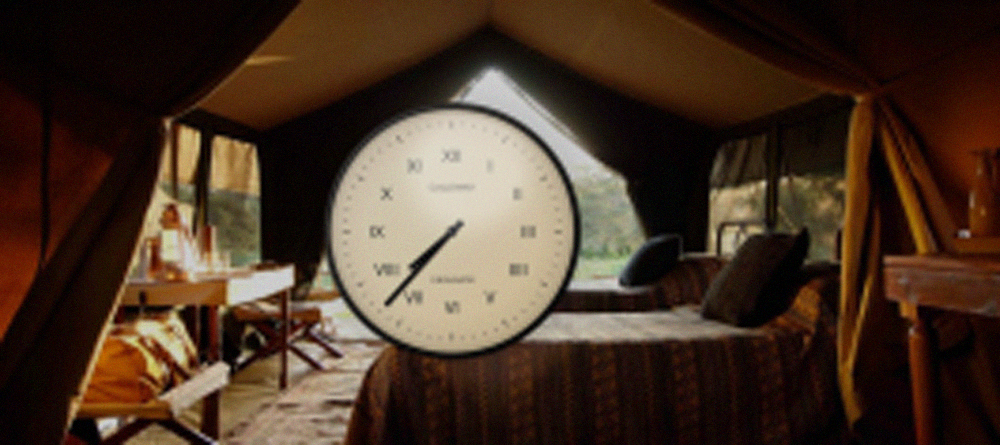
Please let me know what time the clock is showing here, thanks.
7:37
